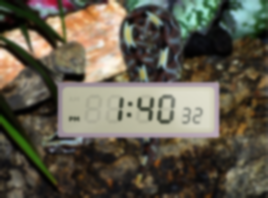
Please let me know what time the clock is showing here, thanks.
1:40:32
